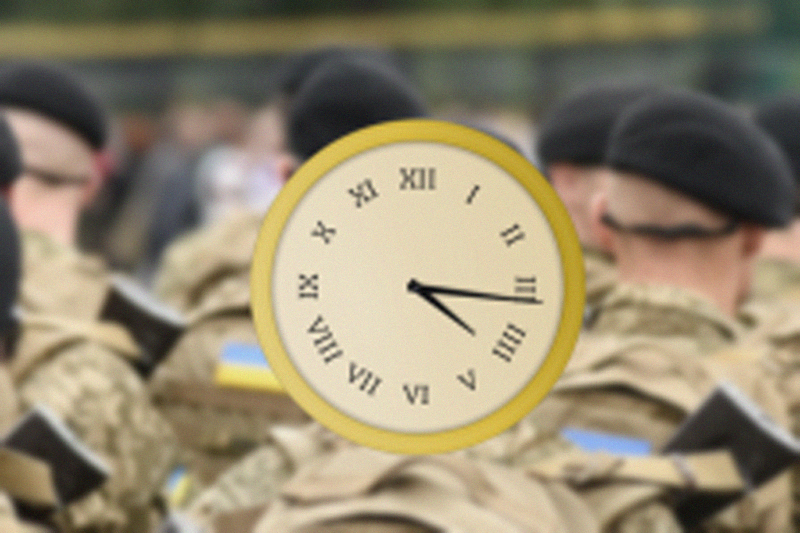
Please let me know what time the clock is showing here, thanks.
4:16
